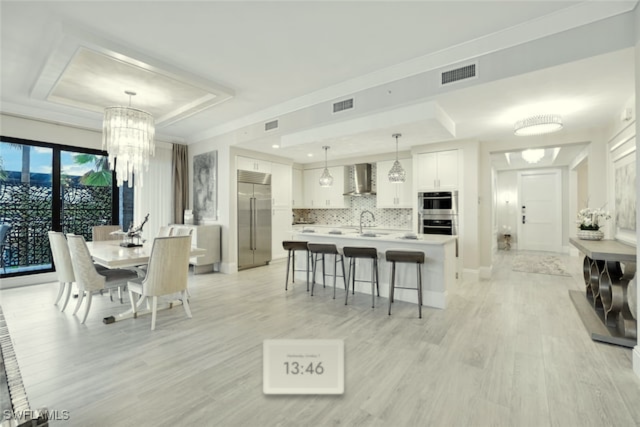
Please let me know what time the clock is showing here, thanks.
13:46
